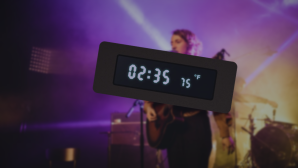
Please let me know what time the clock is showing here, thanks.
2:35
